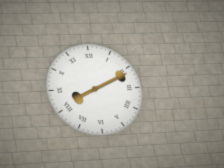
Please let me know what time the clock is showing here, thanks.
8:11
